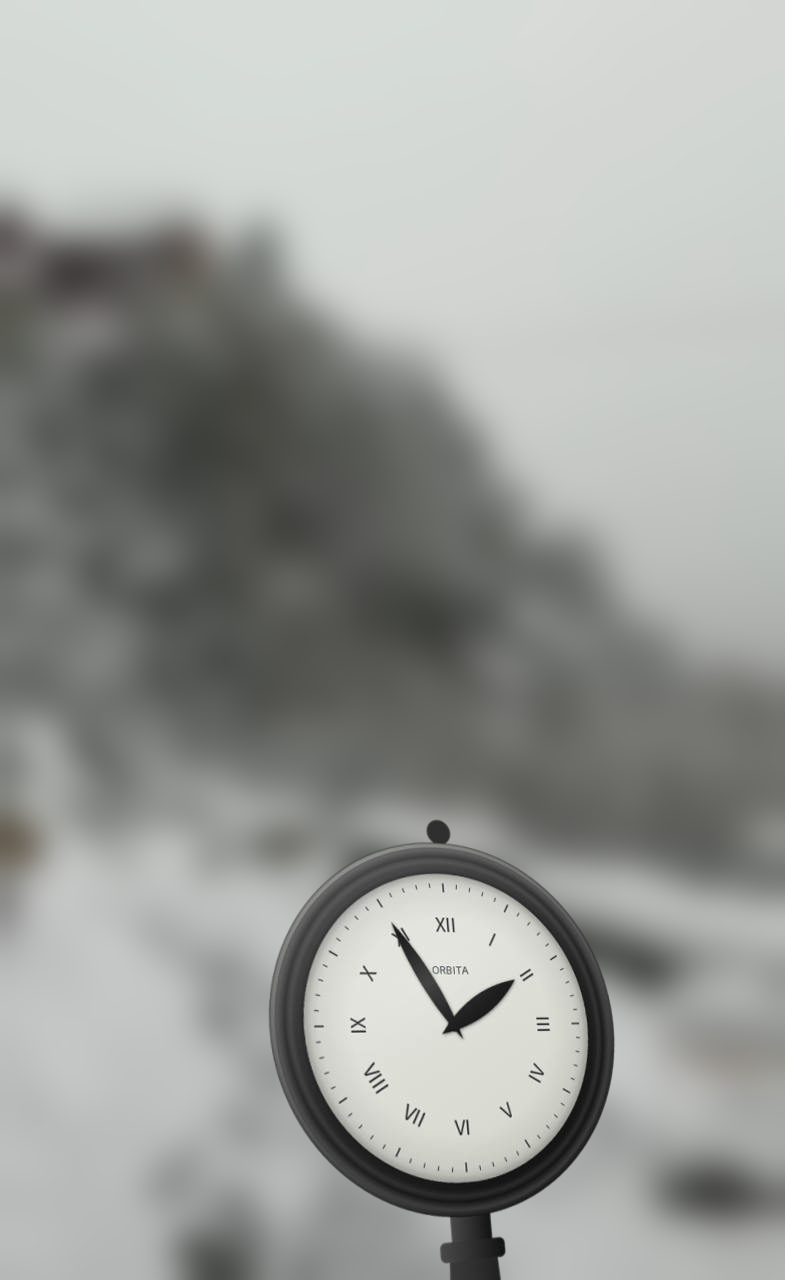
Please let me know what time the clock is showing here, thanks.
1:55
